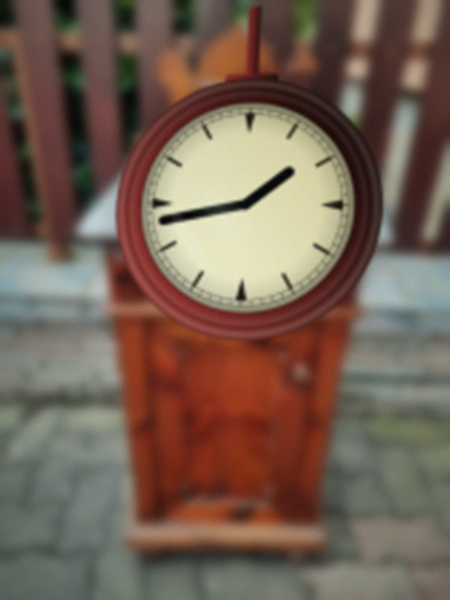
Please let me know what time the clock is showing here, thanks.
1:43
